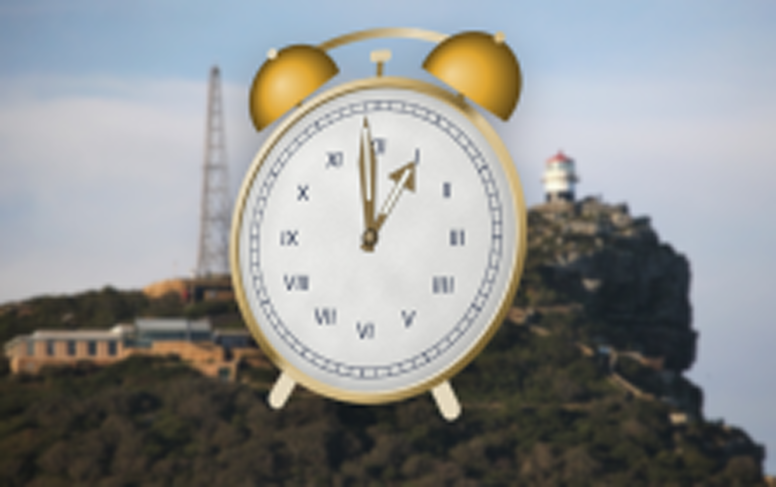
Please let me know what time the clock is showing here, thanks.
12:59
